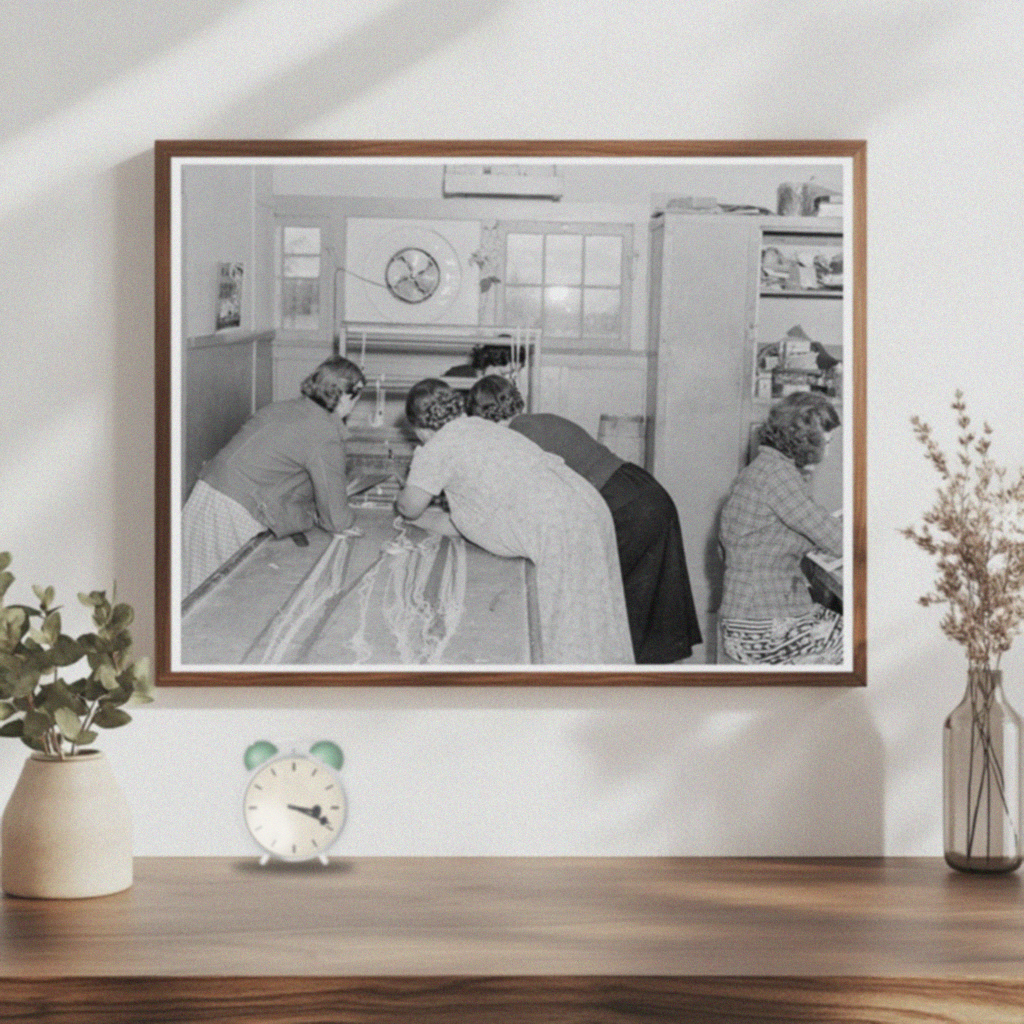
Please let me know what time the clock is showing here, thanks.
3:19
